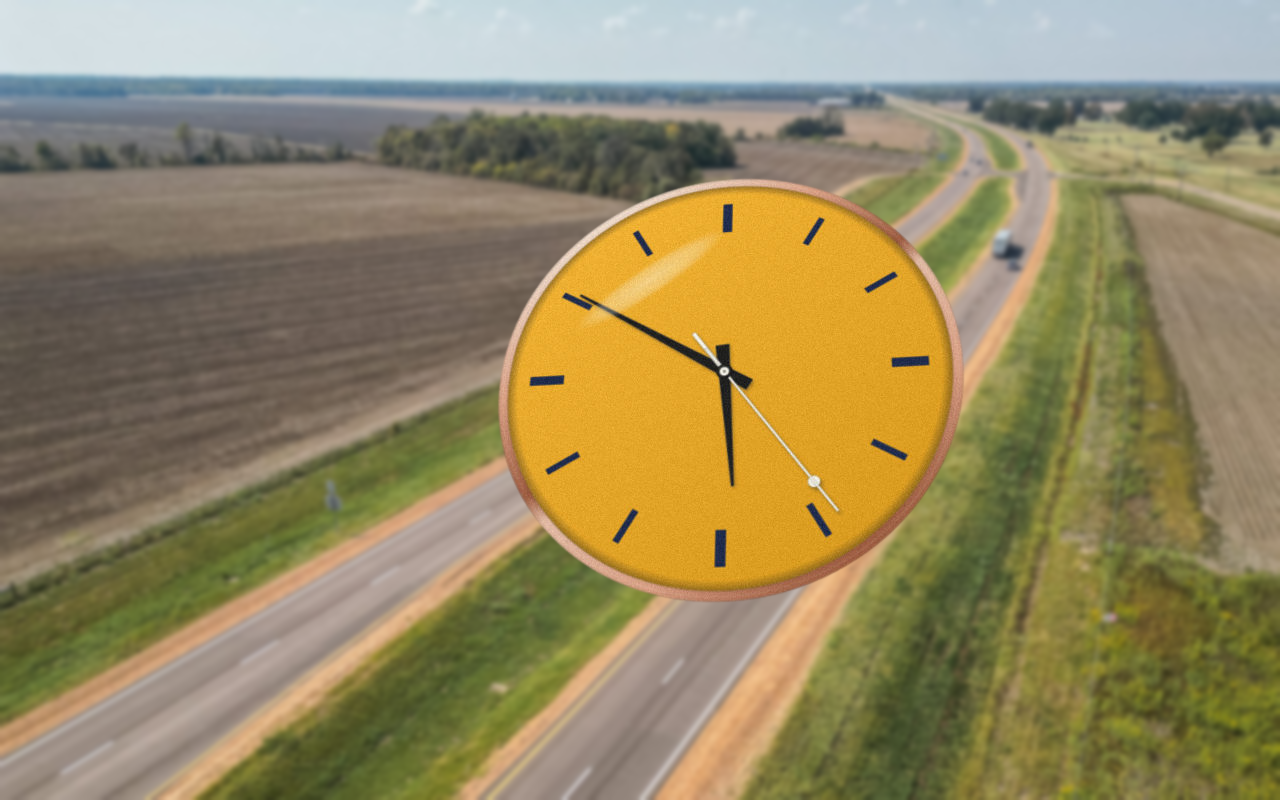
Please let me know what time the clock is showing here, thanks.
5:50:24
